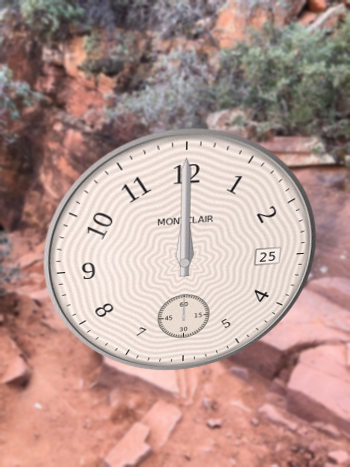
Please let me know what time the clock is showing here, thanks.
12:00
